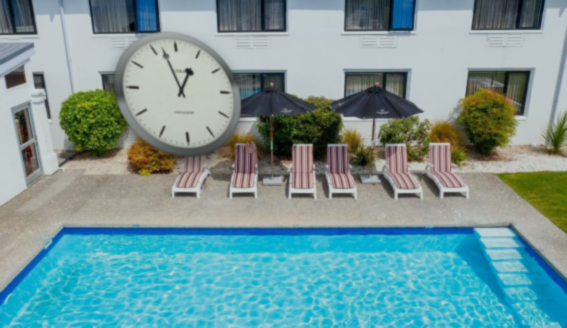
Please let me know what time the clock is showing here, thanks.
12:57
